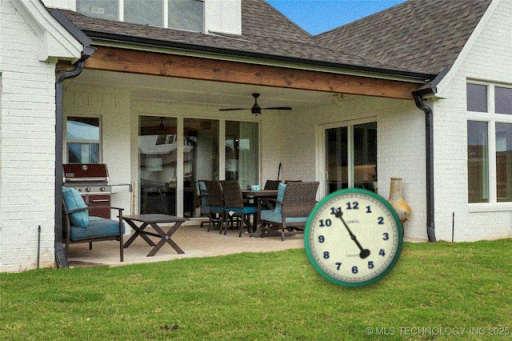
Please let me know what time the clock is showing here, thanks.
4:55
